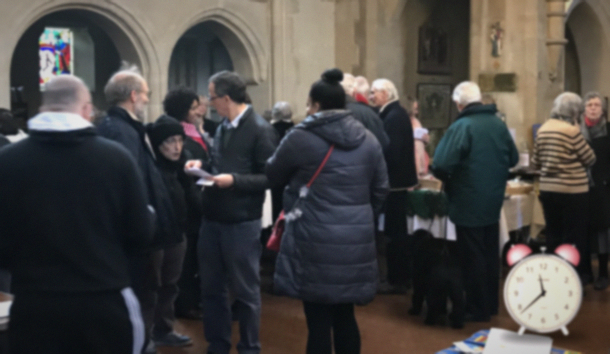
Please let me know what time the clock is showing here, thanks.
11:38
